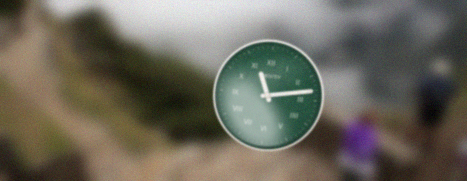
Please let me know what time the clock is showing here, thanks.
11:13
